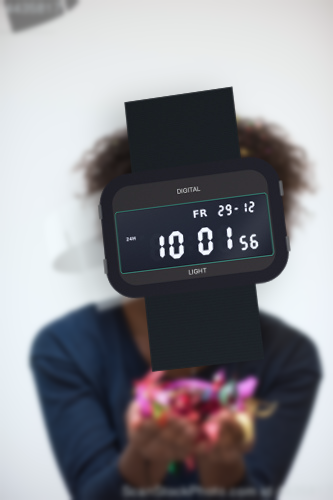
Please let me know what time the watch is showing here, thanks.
10:01:56
